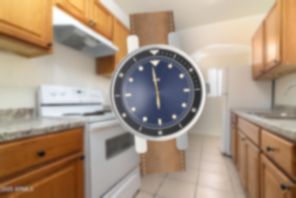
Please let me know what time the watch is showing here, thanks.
5:59
